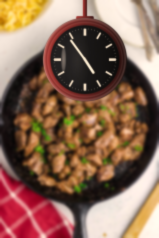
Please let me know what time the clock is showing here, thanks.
4:54
